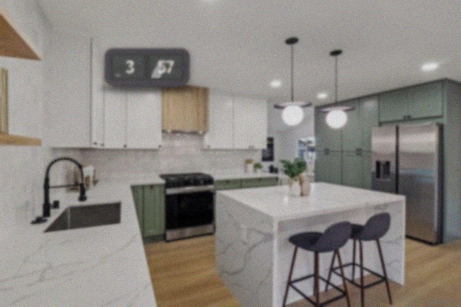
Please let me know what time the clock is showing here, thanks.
3:57
